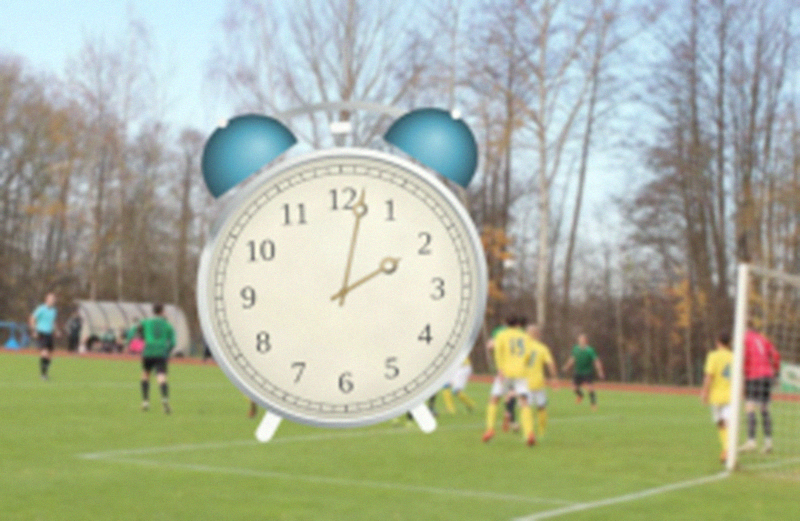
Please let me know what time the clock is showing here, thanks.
2:02
